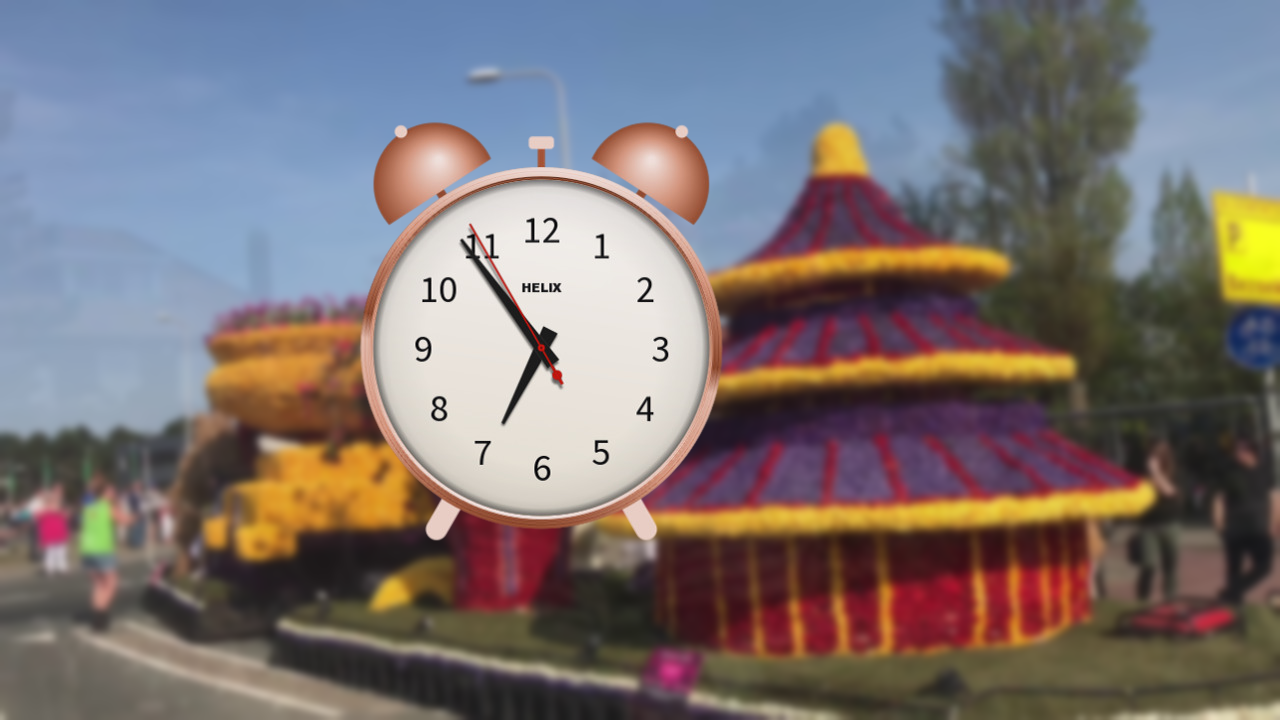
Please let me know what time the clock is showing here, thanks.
6:53:55
